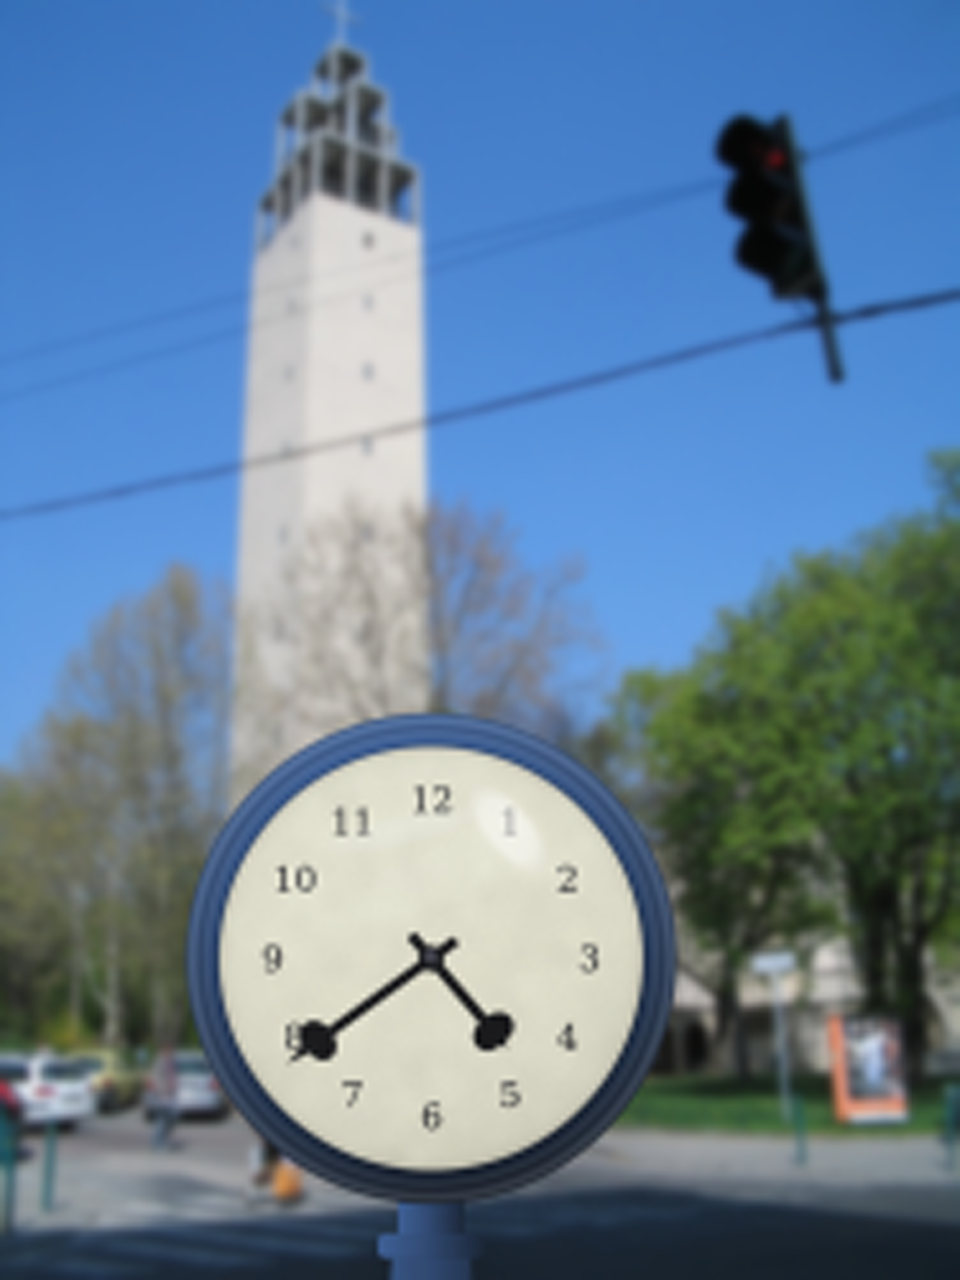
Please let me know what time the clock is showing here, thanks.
4:39
